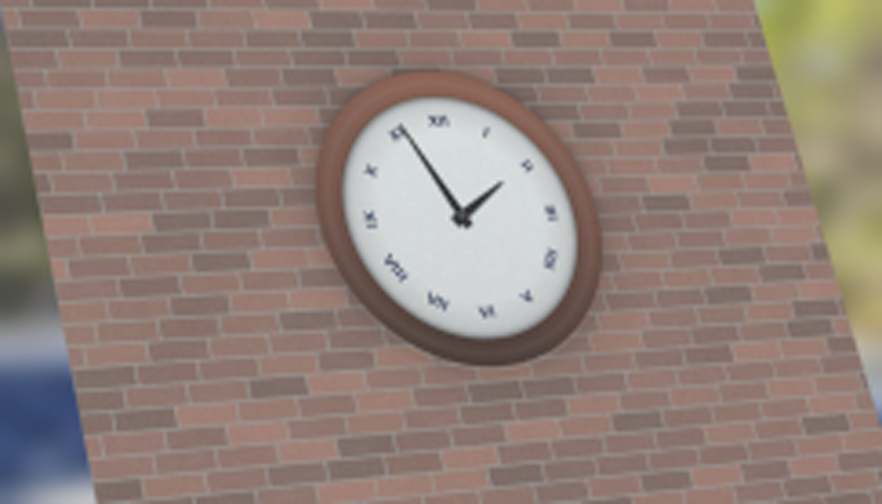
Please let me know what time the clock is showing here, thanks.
1:56
